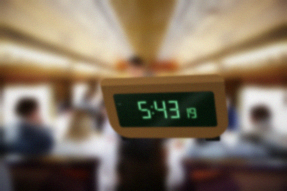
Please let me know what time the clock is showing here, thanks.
5:43
